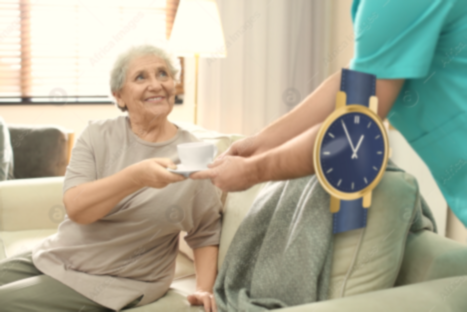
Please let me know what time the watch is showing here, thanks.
12:55
